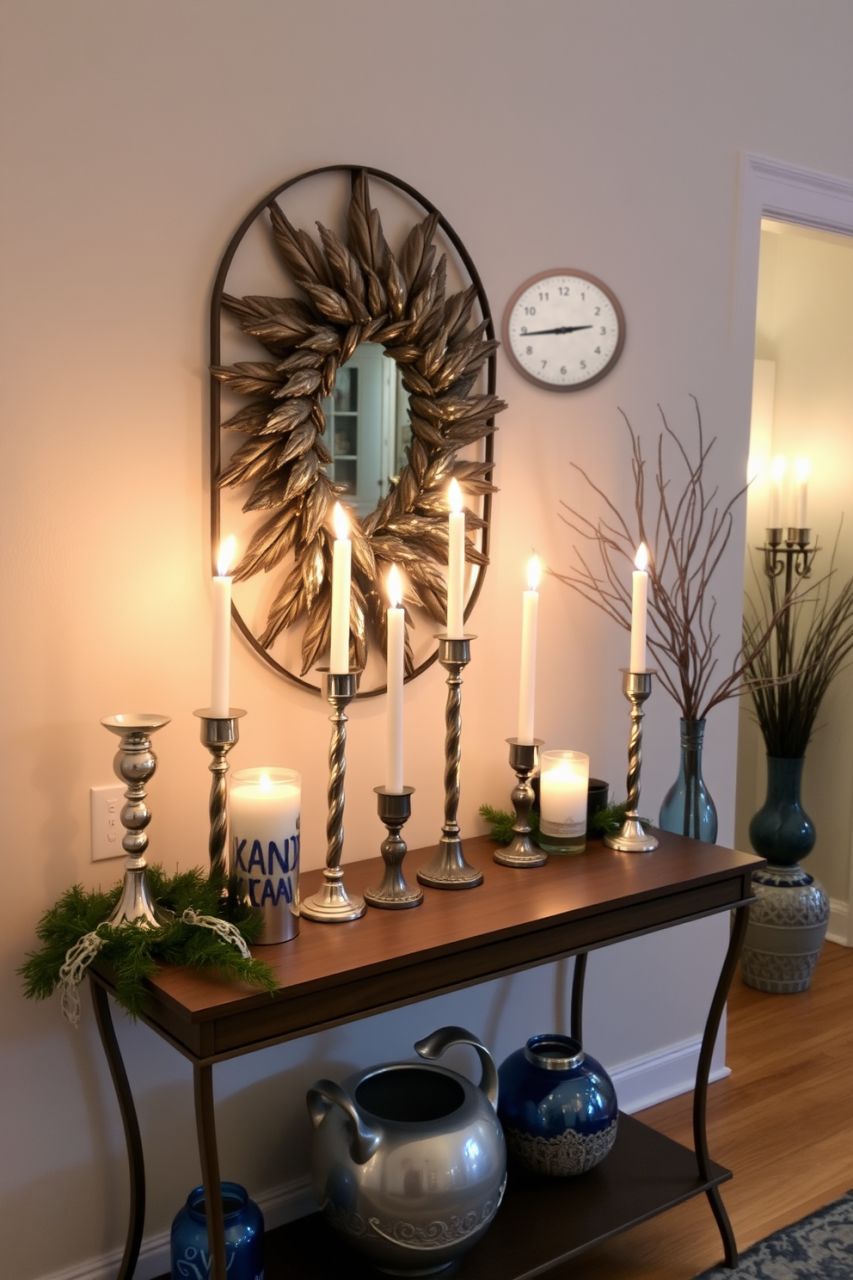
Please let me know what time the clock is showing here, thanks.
2:44
